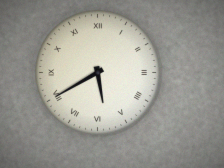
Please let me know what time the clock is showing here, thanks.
5:40
